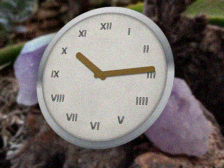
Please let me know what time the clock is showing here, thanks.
10:14
